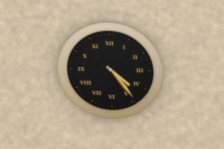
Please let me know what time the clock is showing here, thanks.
4:24
